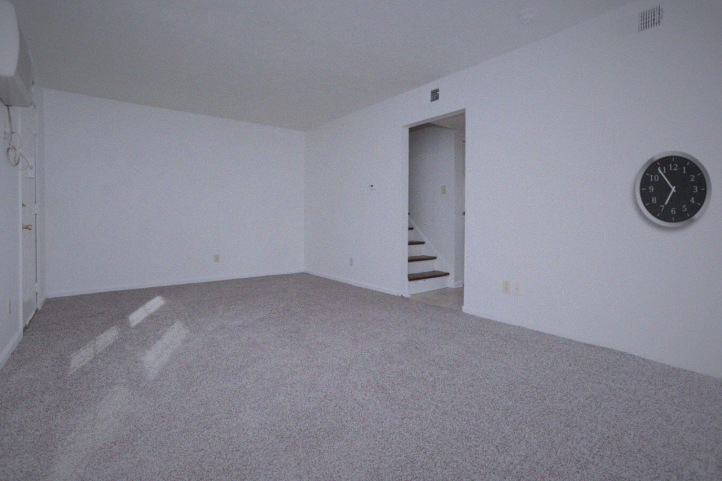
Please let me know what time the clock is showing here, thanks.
6:54
